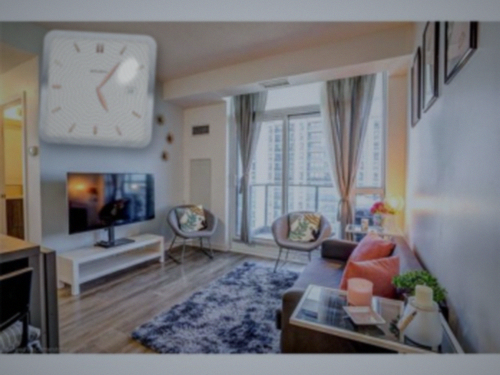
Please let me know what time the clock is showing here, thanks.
5:06
